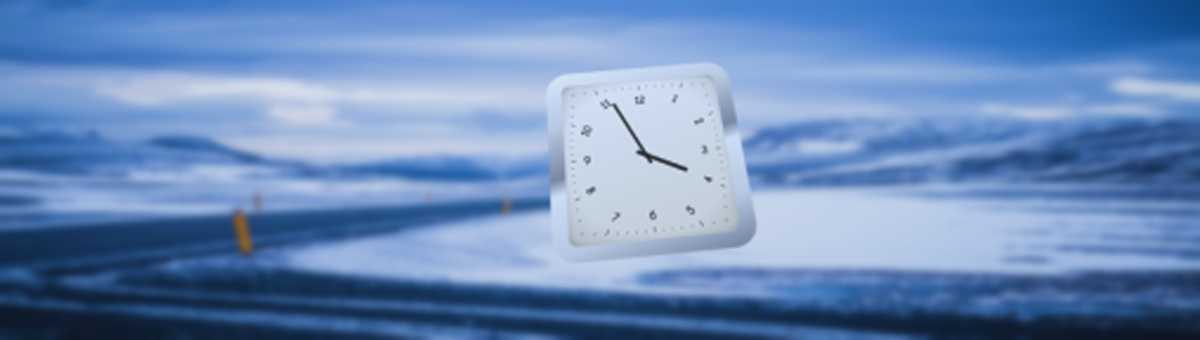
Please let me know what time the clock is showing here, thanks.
3:56
